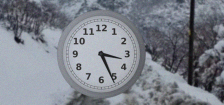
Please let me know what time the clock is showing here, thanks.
3:26
